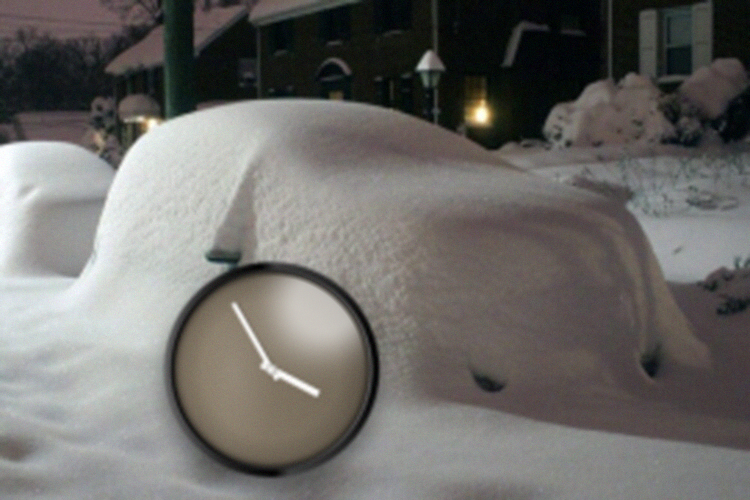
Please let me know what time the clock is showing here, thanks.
3:55
